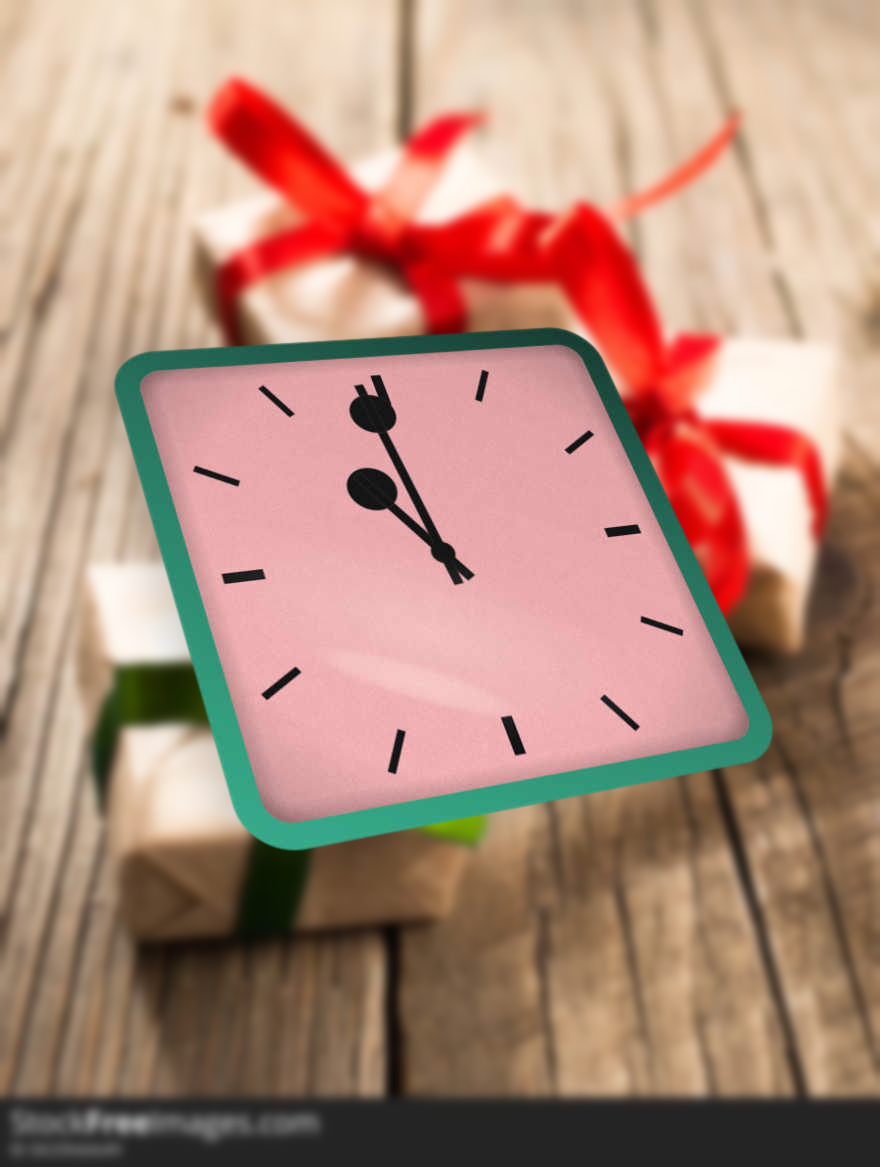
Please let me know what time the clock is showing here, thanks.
10:59
